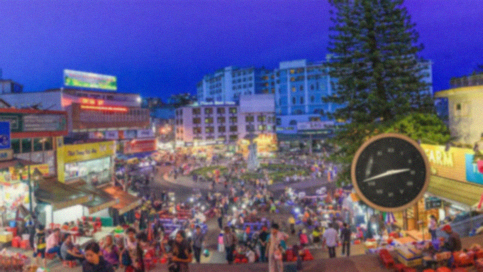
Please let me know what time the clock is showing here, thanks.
2:42
